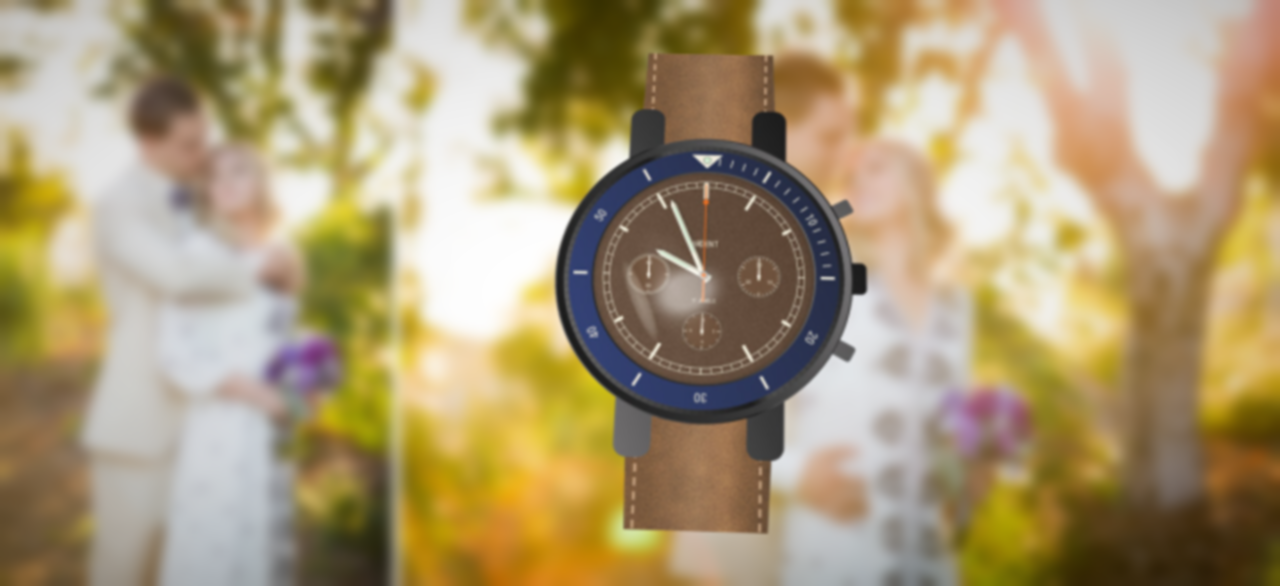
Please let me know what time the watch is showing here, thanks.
9:56
